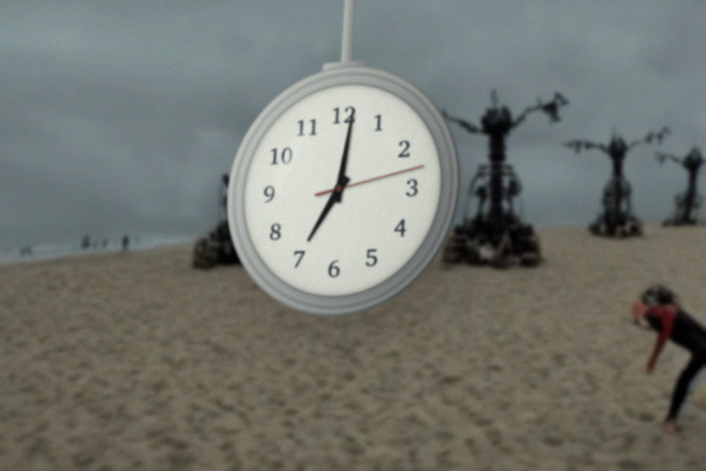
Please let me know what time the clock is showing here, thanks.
7:01:13
